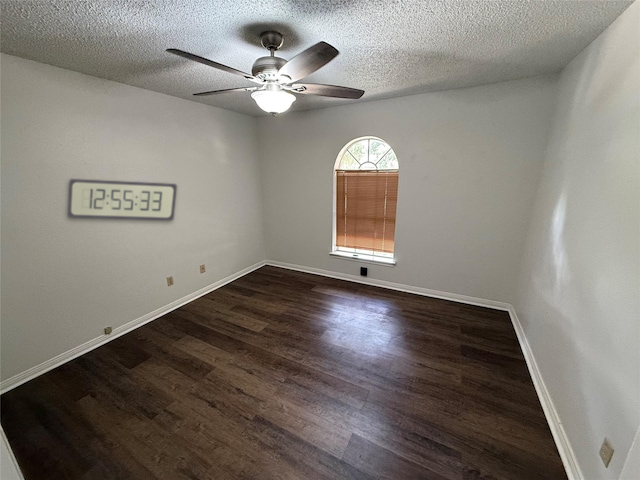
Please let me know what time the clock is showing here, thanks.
12:55:33
